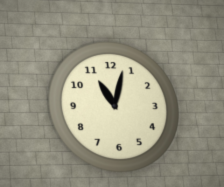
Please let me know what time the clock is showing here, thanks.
11:03
